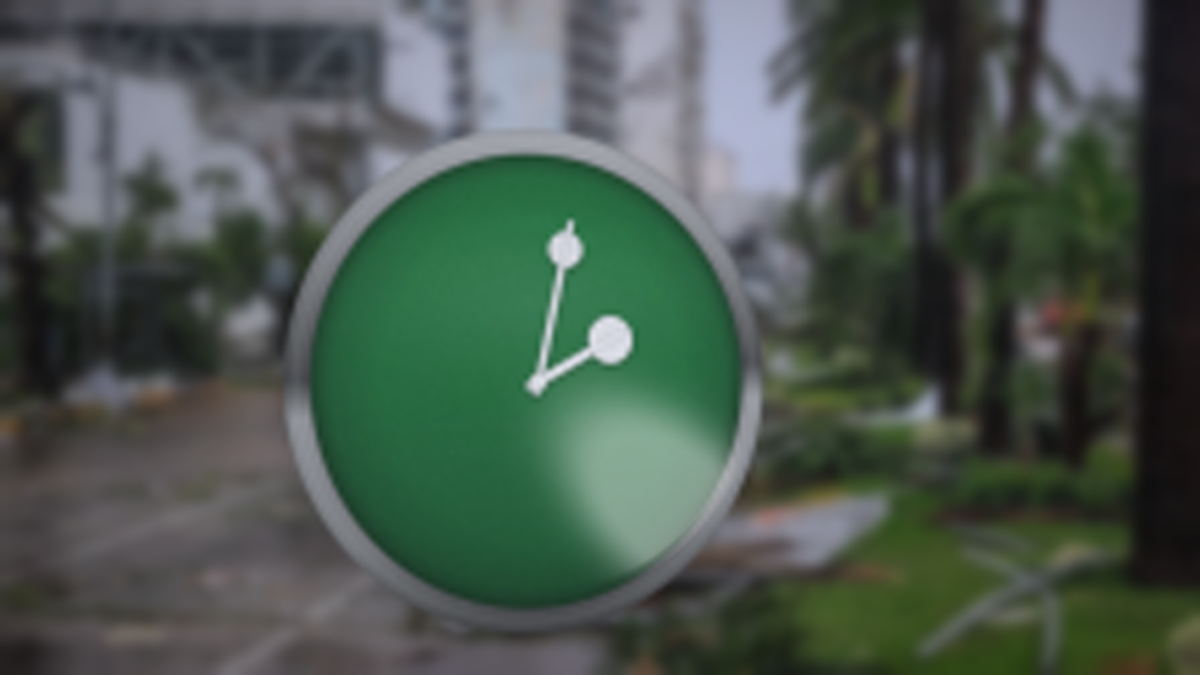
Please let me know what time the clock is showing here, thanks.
2:02
